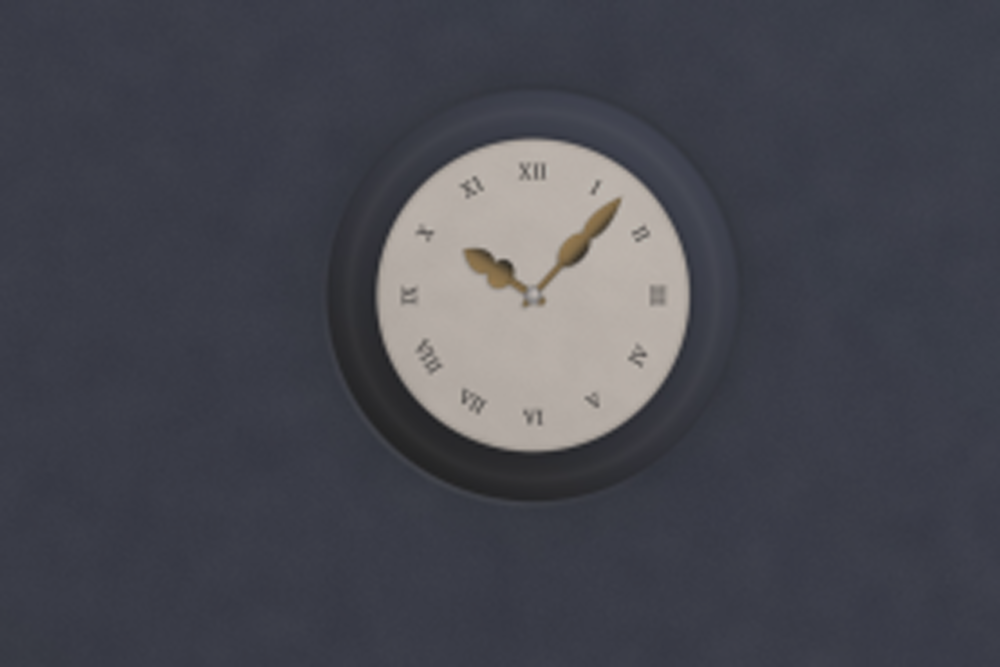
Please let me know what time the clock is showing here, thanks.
10:07
